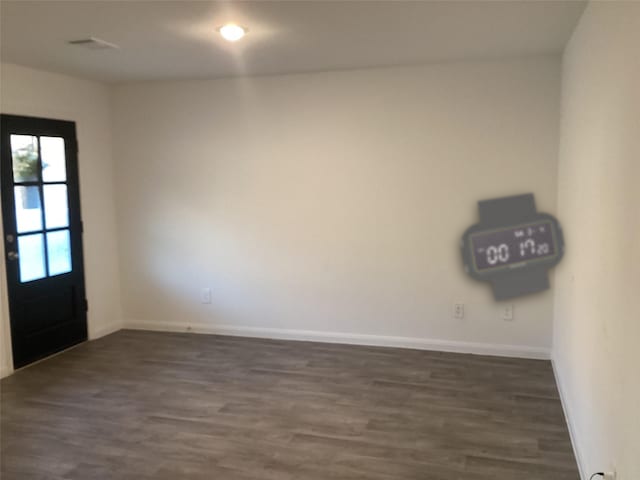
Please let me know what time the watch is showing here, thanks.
0:17
